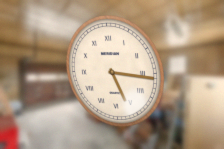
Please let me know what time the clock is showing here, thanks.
5:16
